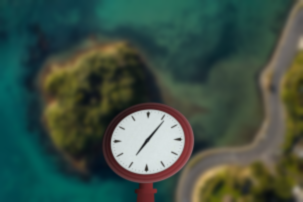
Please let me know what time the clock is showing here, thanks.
7:06
